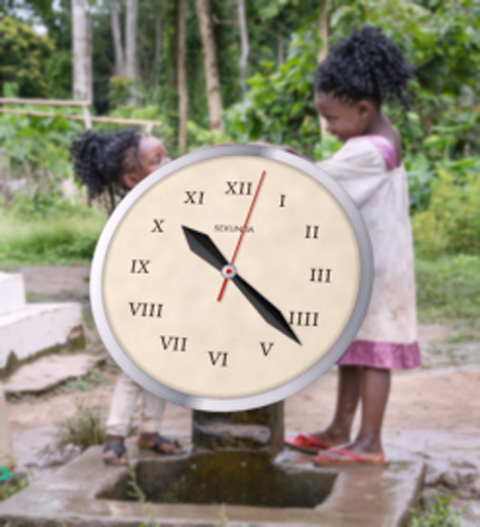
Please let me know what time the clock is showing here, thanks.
10:22:02
